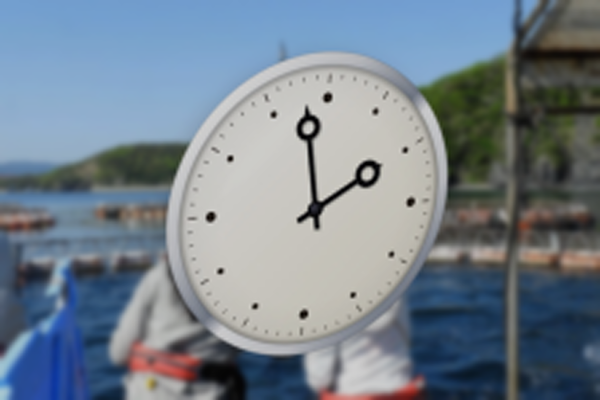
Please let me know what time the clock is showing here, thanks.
1:58
